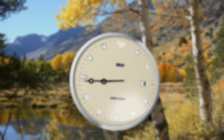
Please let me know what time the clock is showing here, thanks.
8:44
